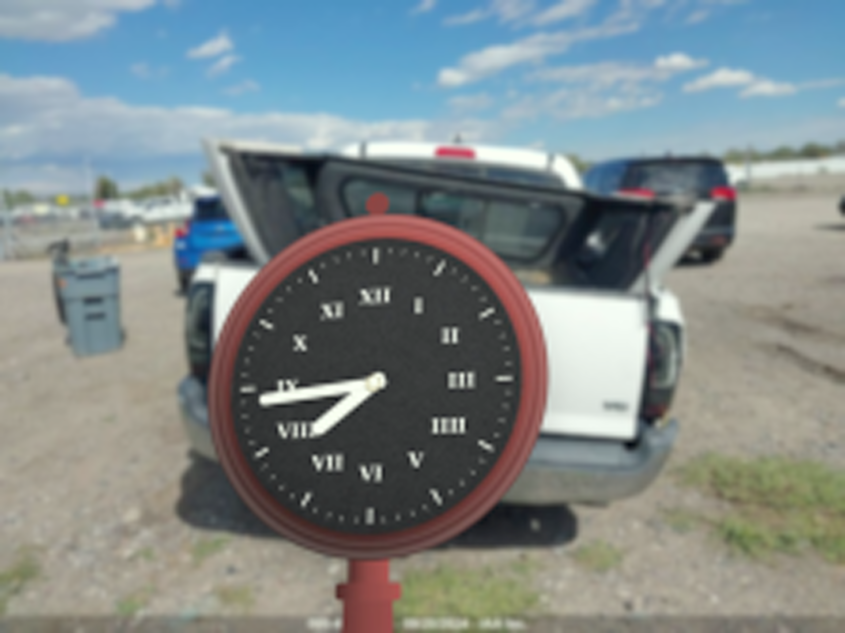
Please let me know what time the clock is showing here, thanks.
7:44
